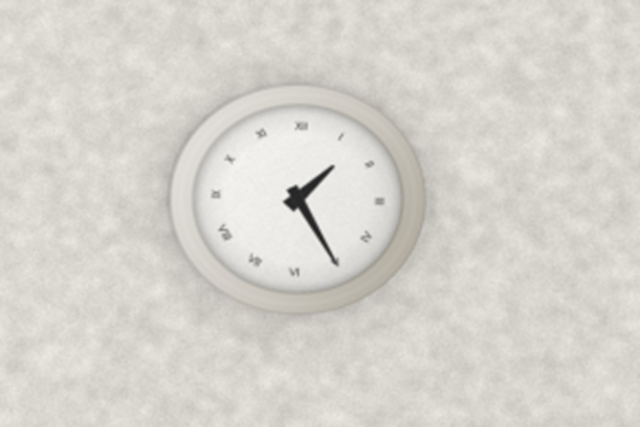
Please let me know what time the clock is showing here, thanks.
1:25
